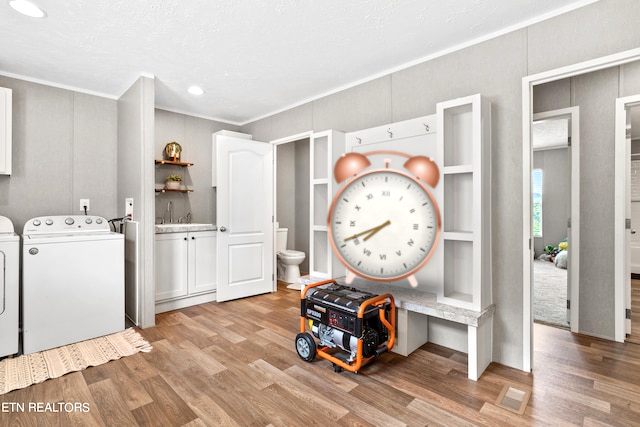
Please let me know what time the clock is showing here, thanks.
7:41
